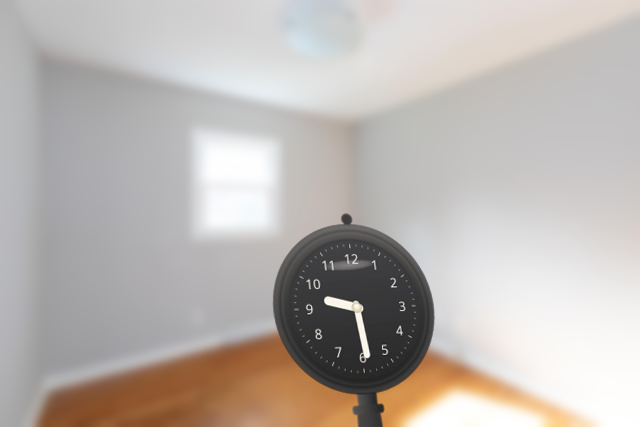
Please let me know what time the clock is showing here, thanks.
9:29
